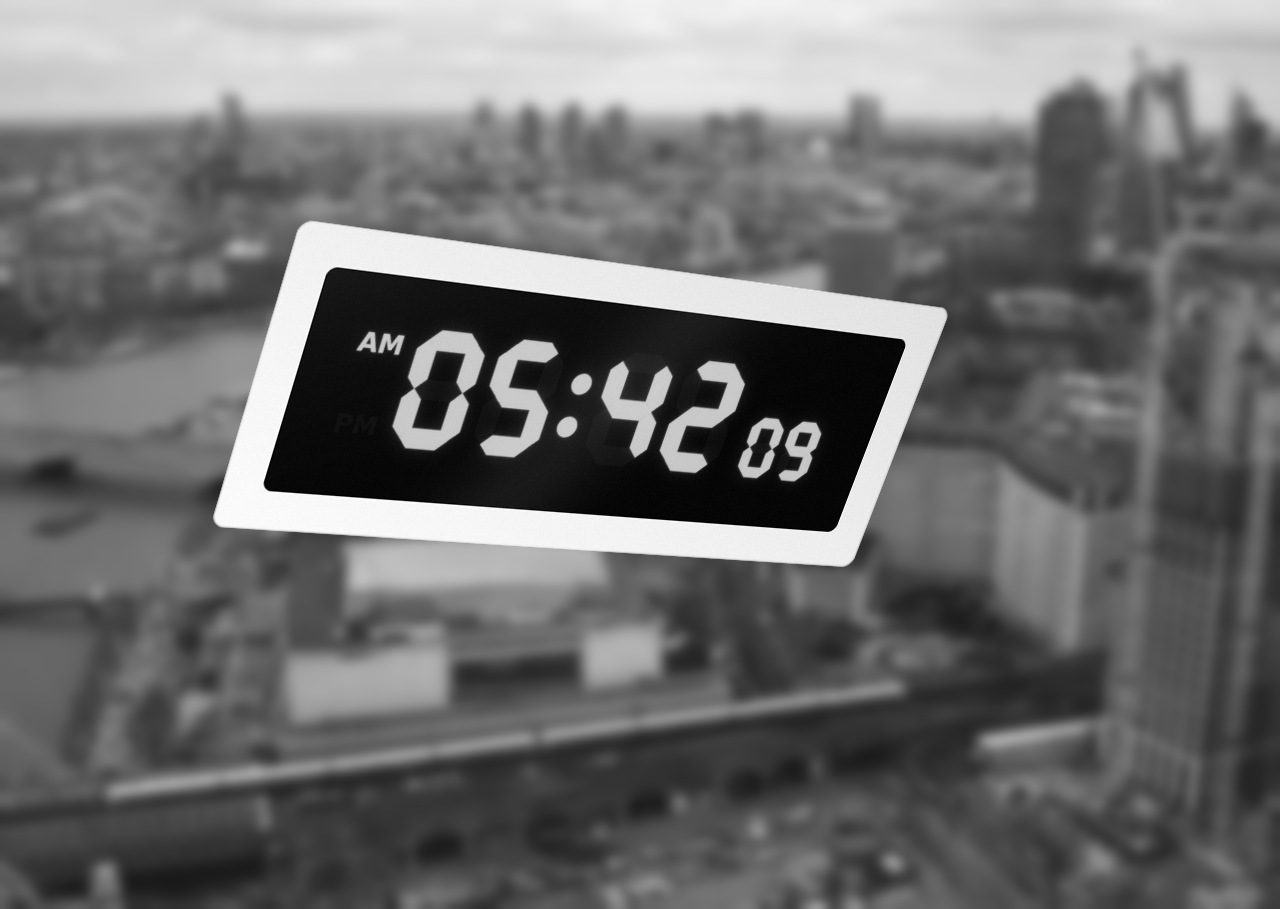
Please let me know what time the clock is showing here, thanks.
5:42:09
